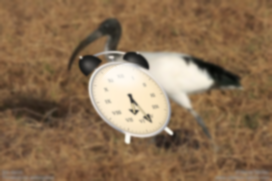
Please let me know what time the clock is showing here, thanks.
6:27
